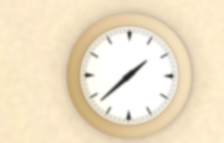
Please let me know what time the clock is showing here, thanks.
1:38
